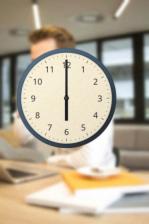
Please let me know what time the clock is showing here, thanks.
6:00
